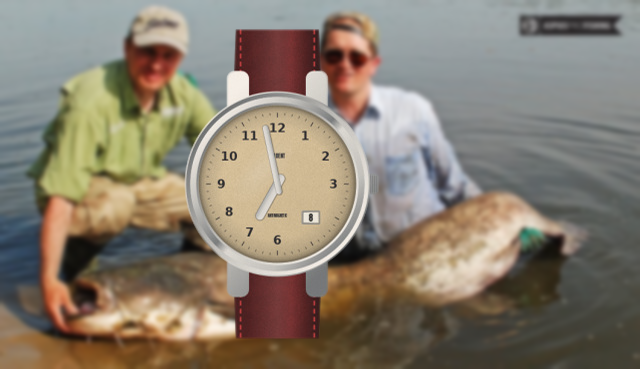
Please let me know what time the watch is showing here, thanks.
6:58
